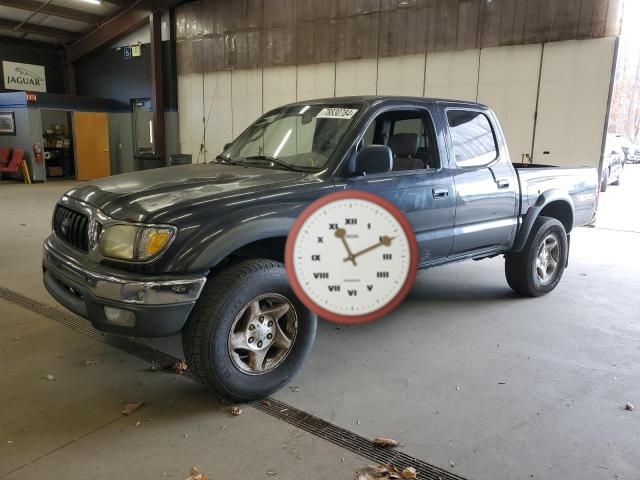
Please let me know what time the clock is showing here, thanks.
11:11
